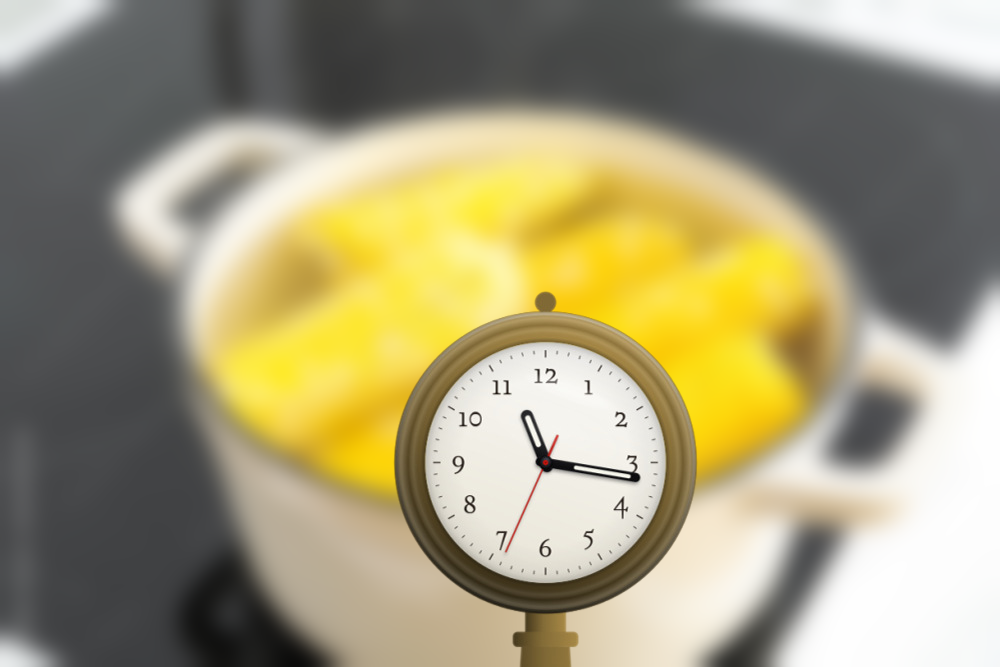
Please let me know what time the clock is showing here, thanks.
11:16:34
